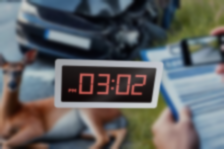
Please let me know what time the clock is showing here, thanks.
3:02
